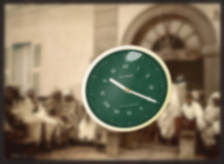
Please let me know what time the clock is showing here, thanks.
10:20
